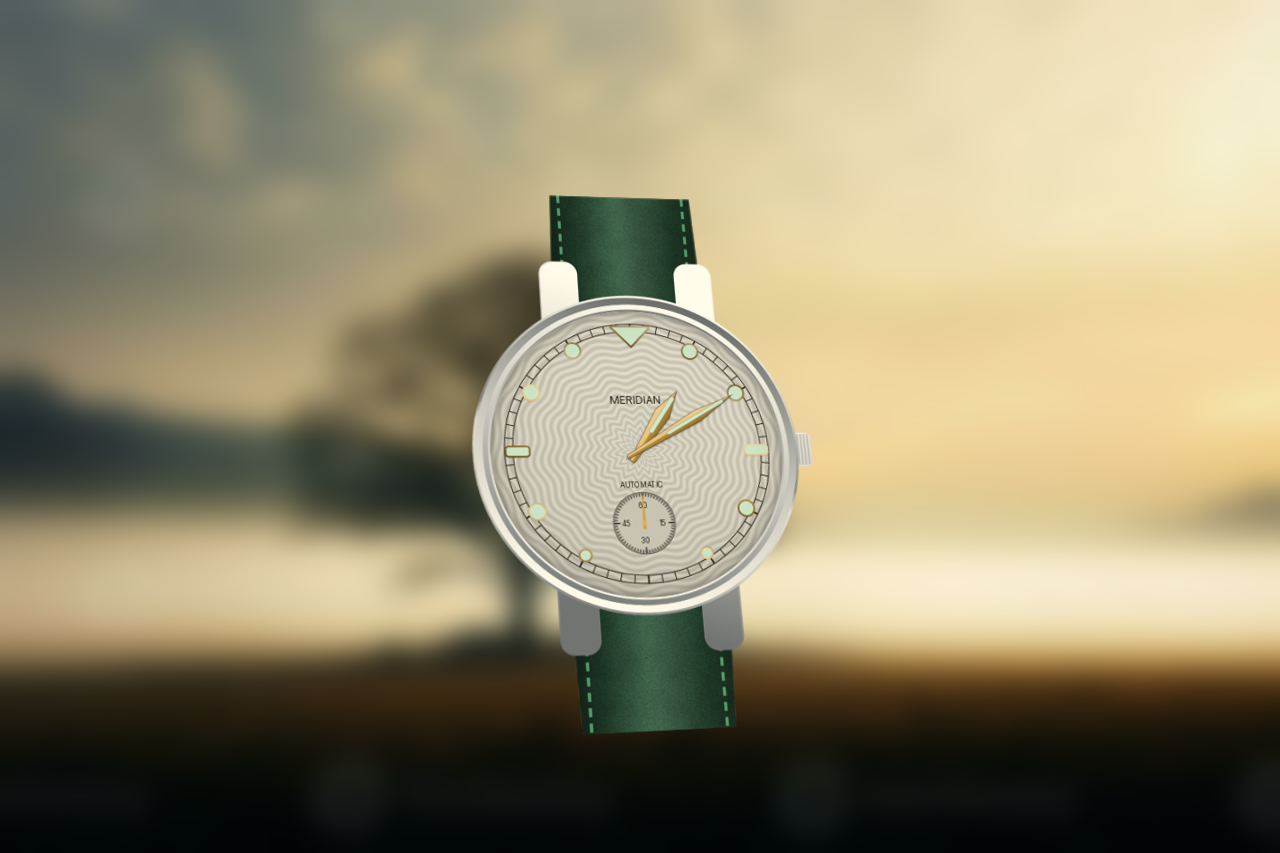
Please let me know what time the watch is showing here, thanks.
1:10
